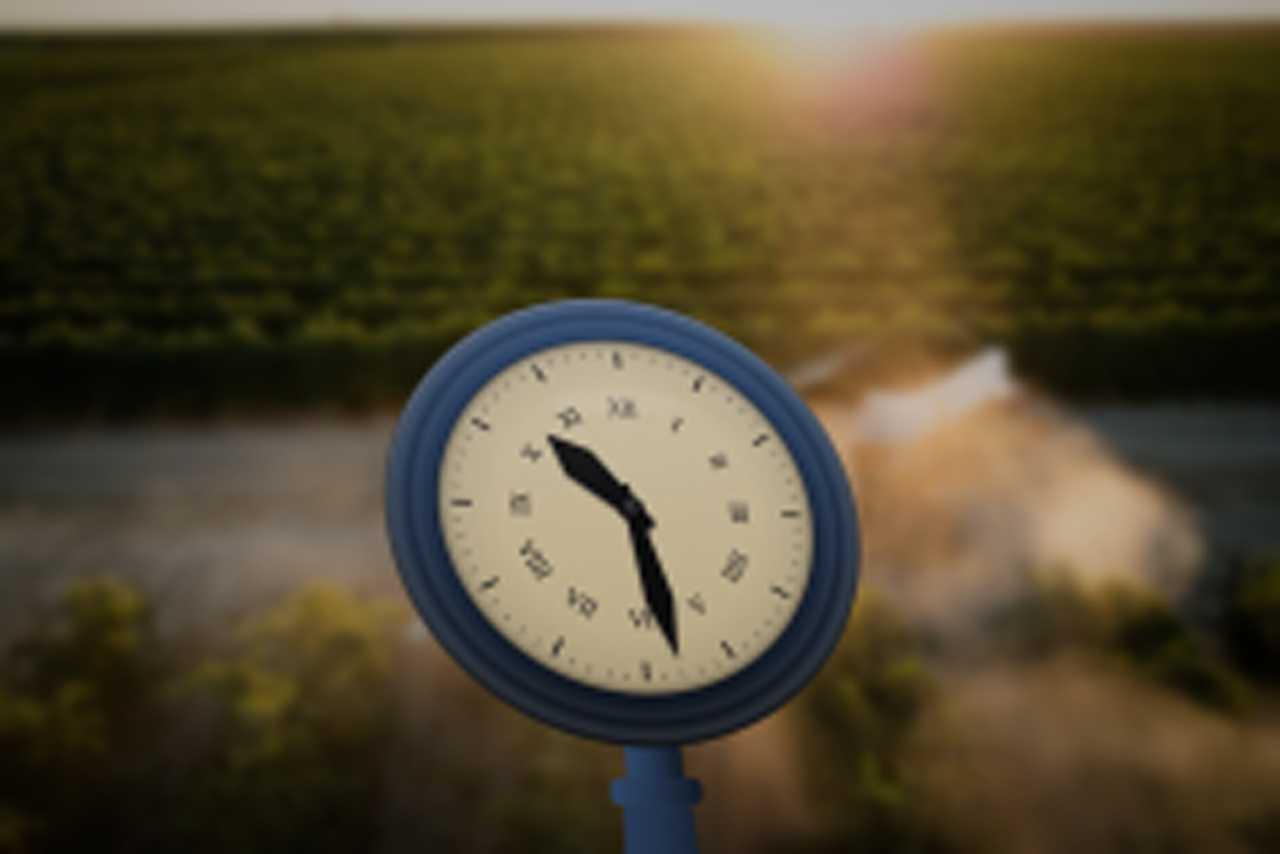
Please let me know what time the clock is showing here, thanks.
10:28
